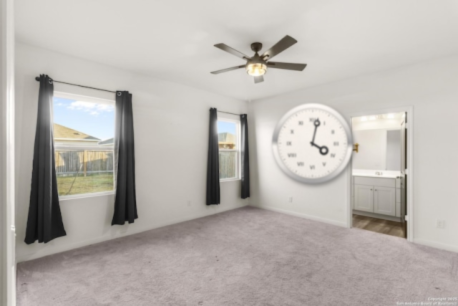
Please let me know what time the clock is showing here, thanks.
4:02
